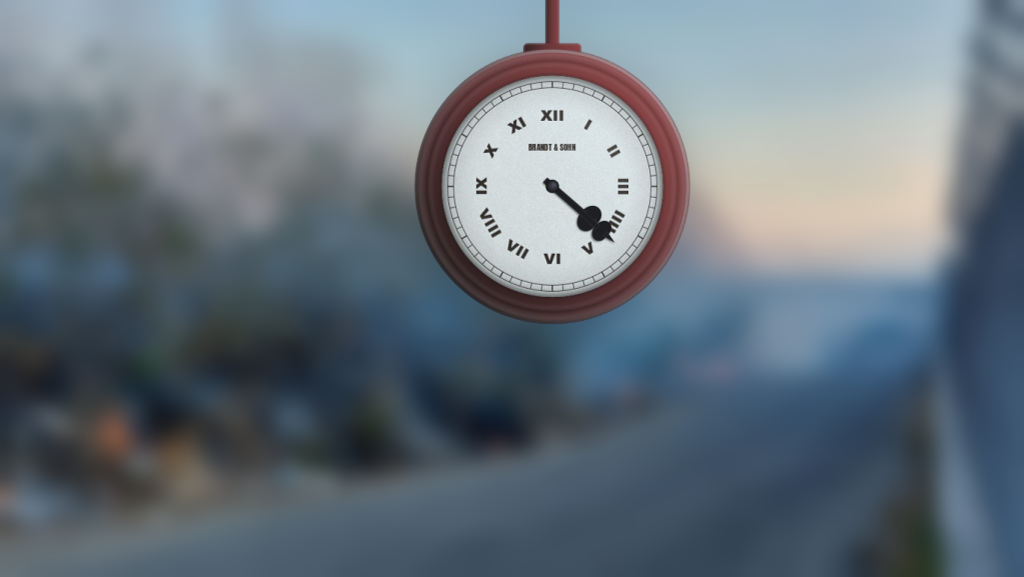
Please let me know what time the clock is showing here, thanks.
4:22
